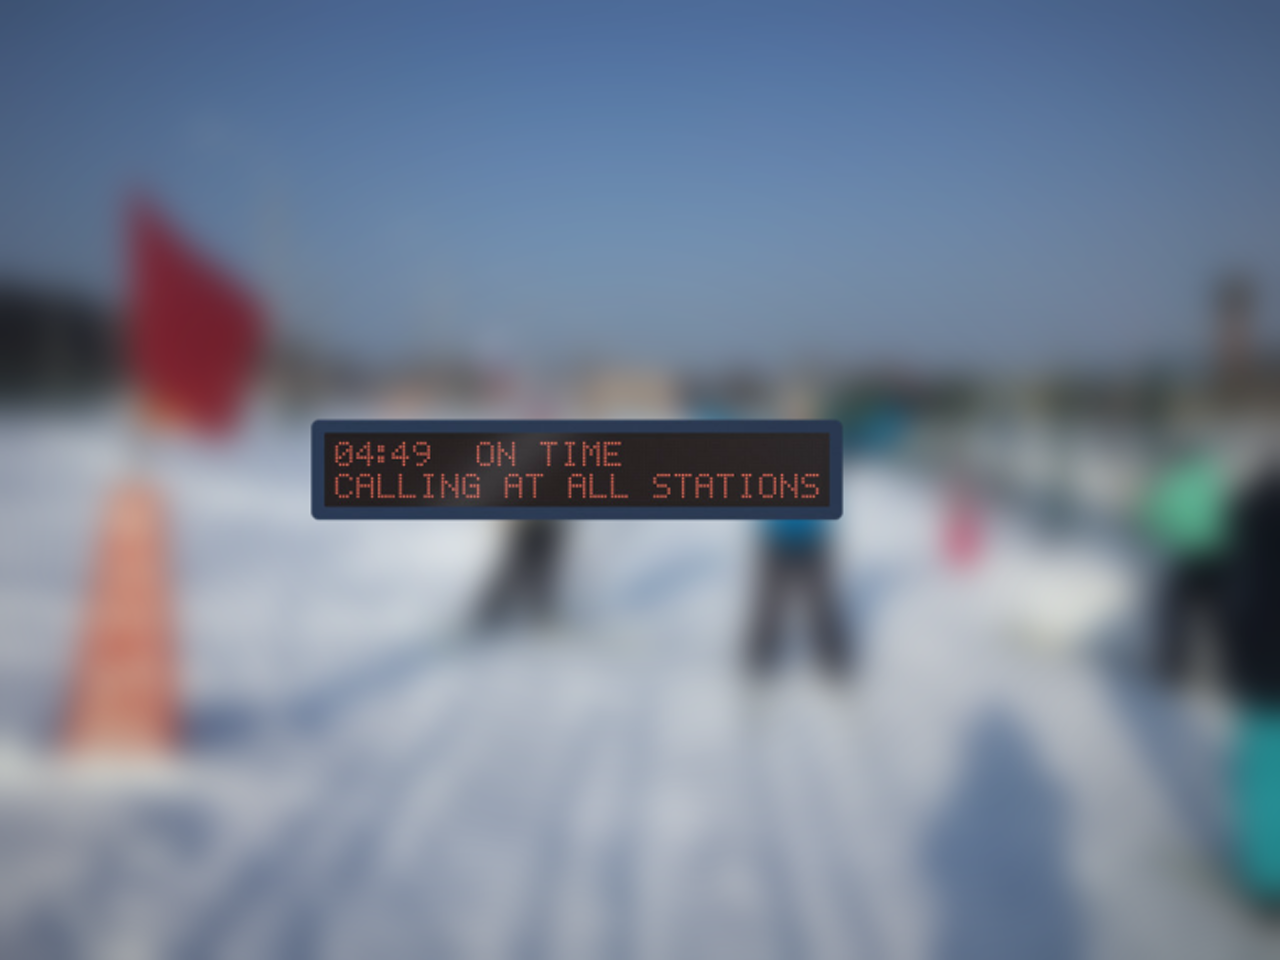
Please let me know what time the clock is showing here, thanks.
4:49
